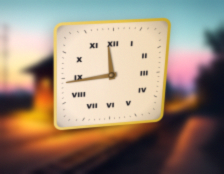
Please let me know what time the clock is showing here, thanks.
11:44
